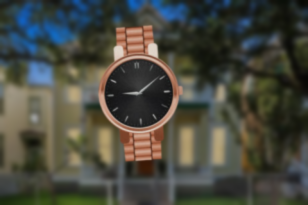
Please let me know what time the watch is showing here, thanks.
9:09
